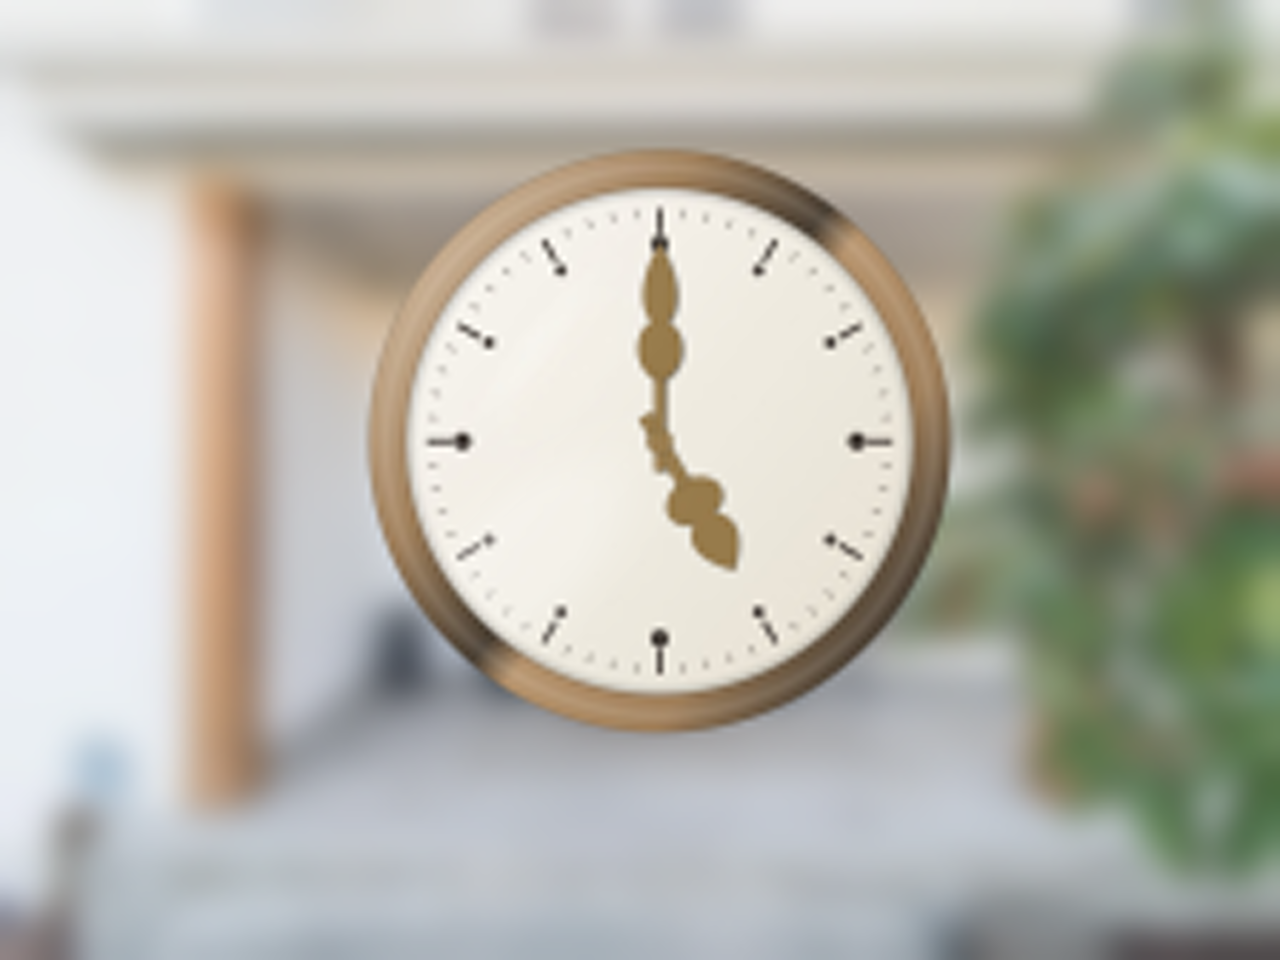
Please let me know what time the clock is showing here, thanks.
5:00
